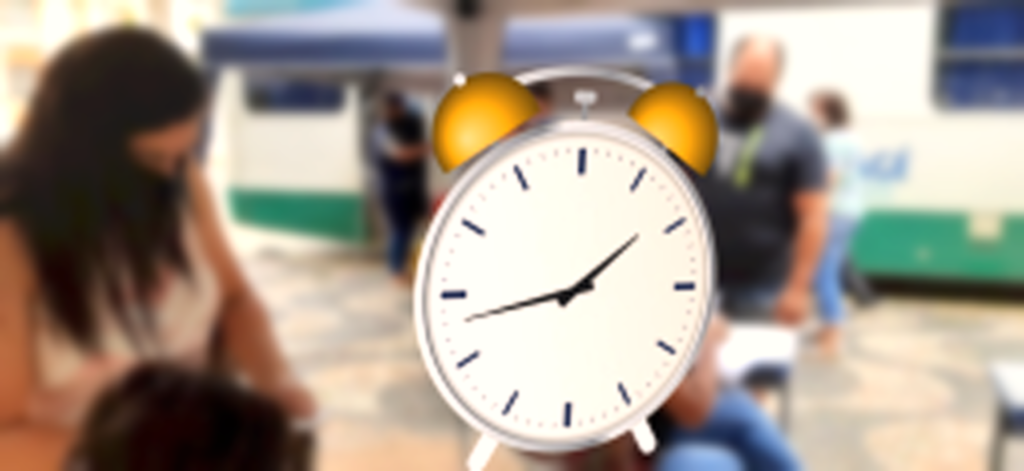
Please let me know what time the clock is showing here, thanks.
1:43
